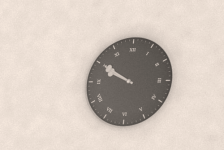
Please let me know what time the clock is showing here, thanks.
9:50
